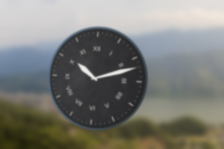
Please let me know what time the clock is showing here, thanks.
10:12
